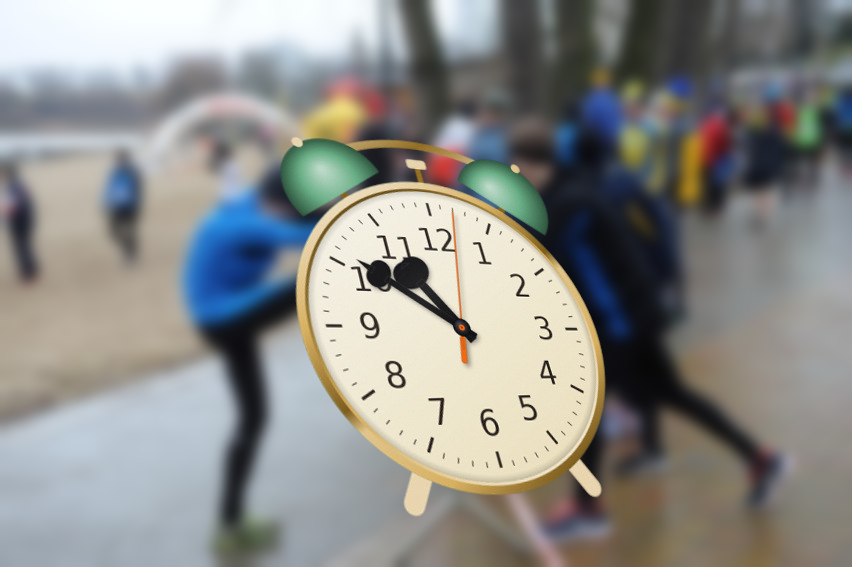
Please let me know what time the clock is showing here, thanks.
10:51:02
